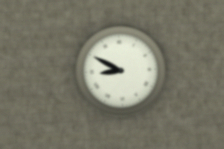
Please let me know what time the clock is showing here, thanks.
8:50
